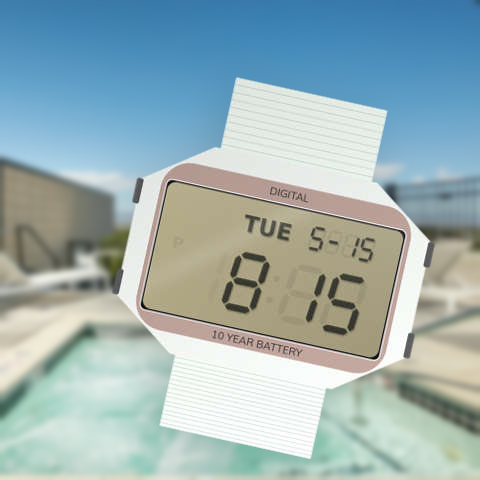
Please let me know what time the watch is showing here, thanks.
8:15
